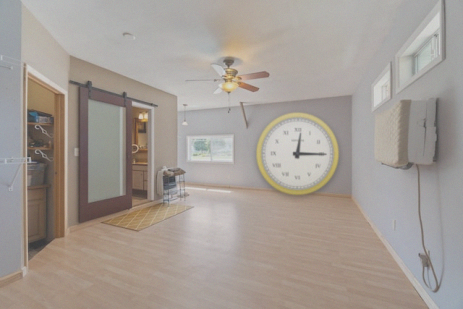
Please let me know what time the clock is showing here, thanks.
12:15
